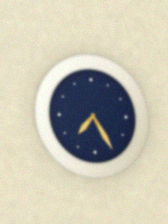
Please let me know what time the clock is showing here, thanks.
7:25
